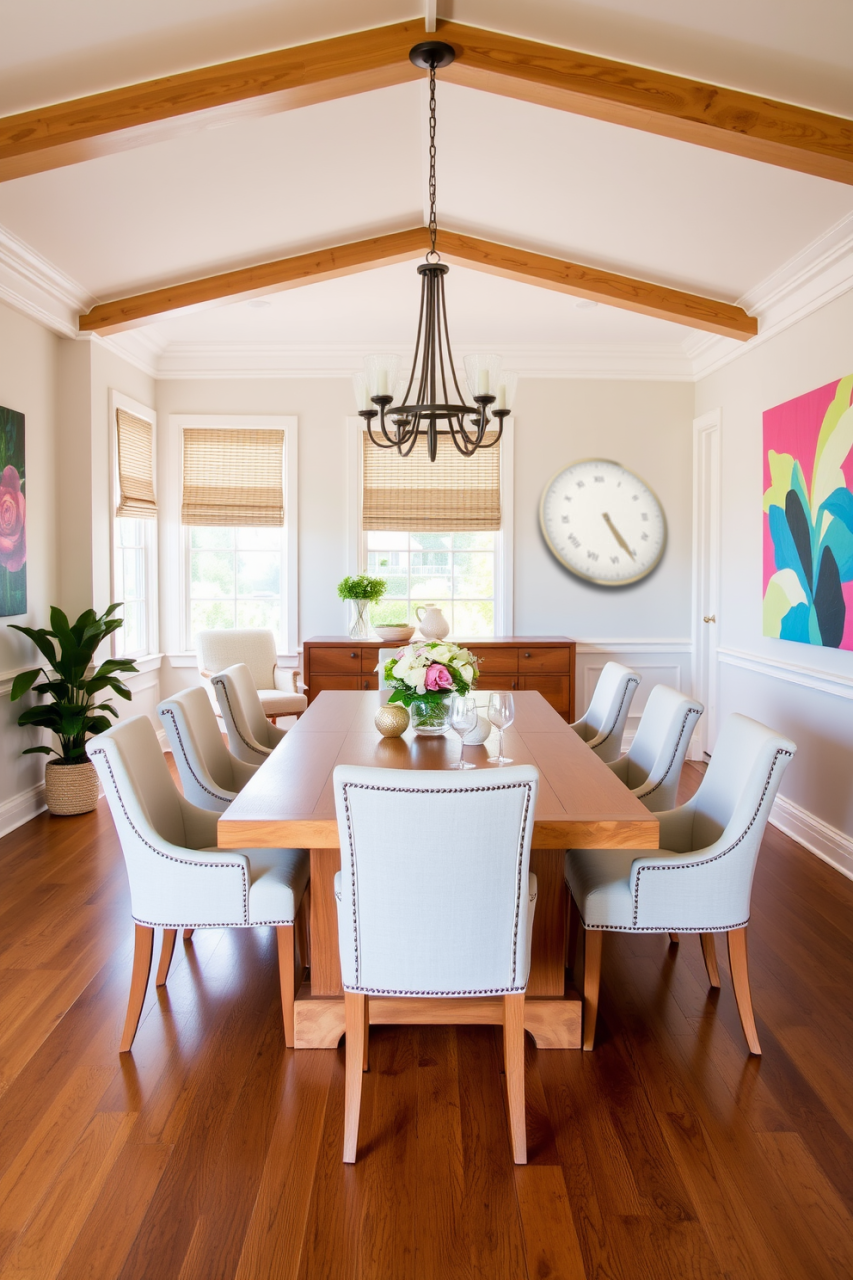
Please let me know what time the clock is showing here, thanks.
5:26
